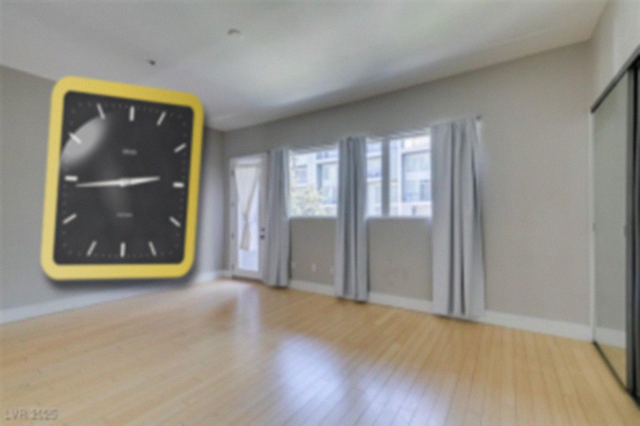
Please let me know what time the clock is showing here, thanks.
2:44
